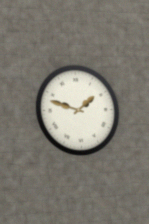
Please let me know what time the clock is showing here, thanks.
1:48
